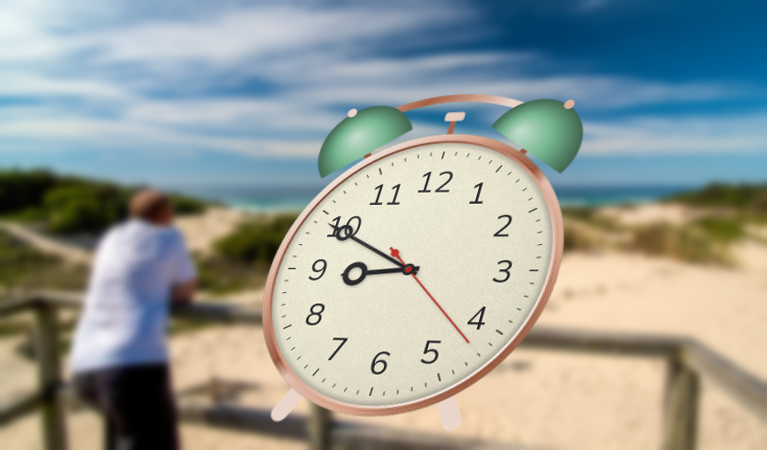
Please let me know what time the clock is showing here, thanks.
8:49:22
